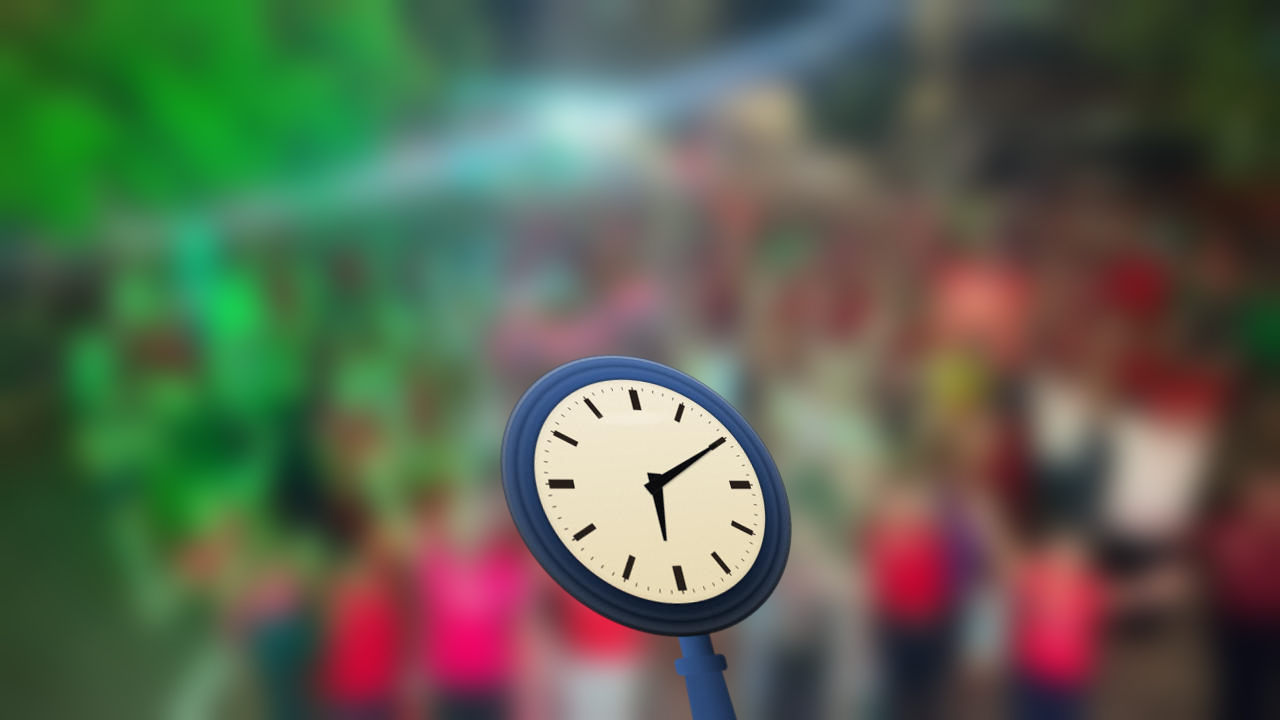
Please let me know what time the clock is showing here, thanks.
6:10
